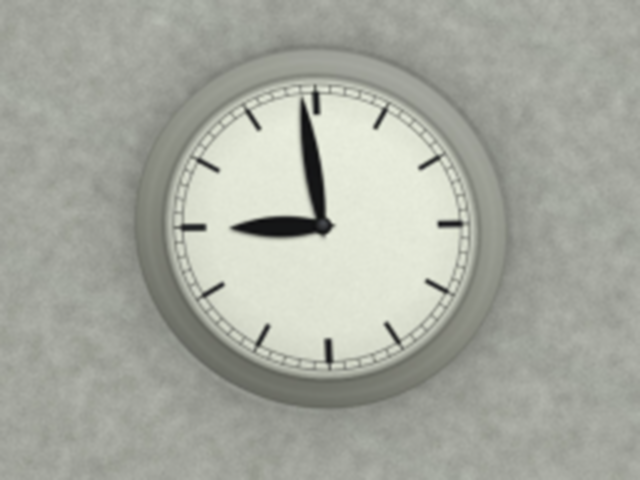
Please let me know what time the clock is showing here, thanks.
8:59
